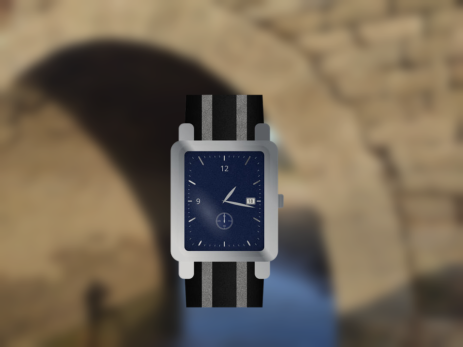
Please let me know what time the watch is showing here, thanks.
1:17
